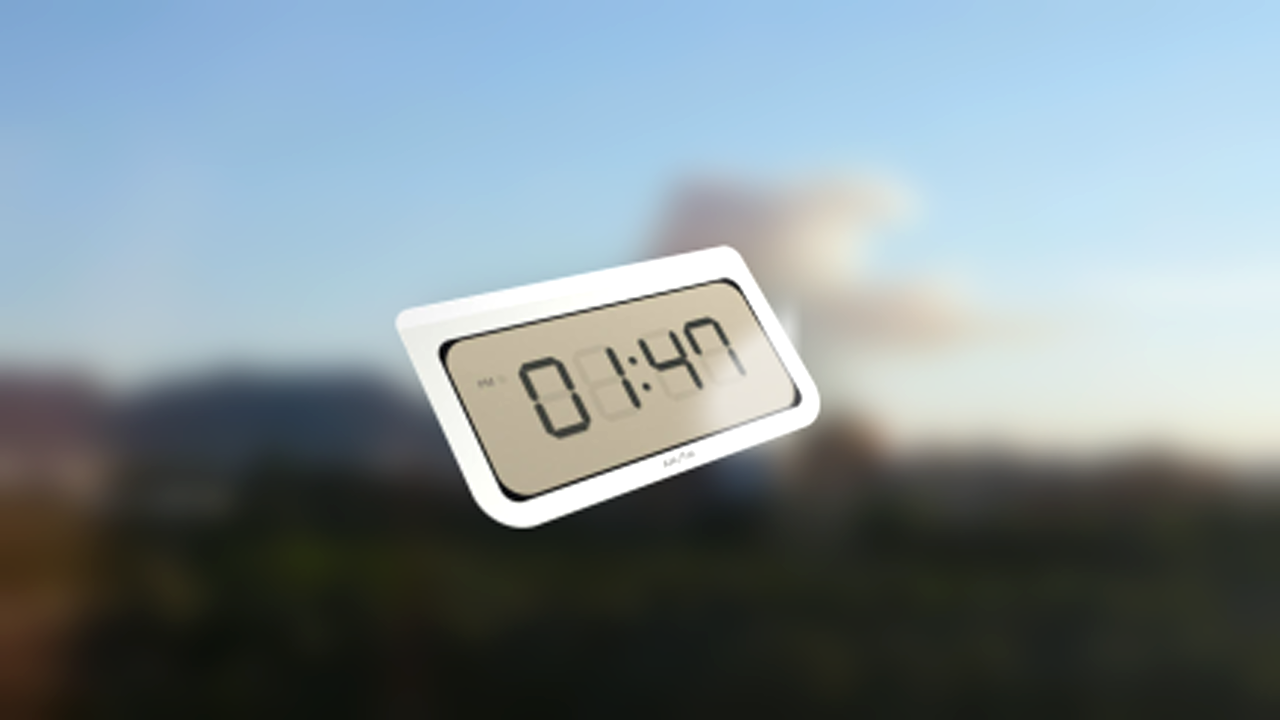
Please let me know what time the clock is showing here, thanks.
1:47
